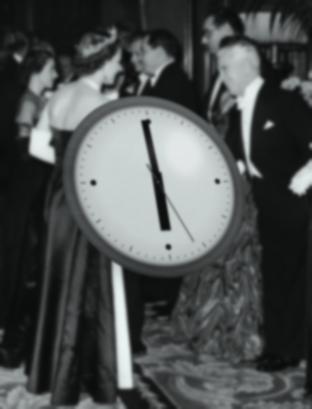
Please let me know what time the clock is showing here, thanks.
5:59:26
